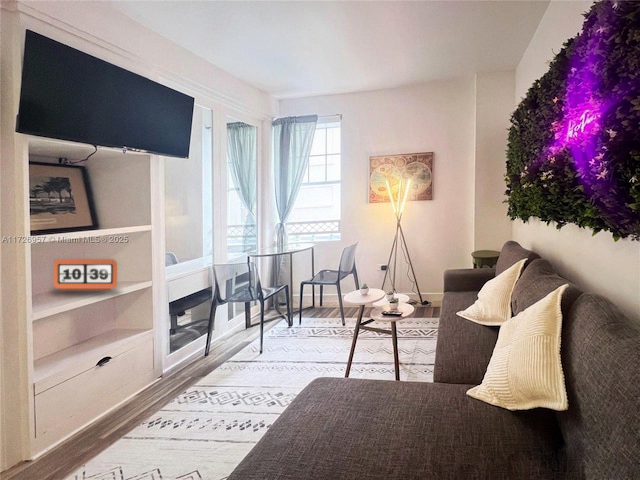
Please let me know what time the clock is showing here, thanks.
10:39
